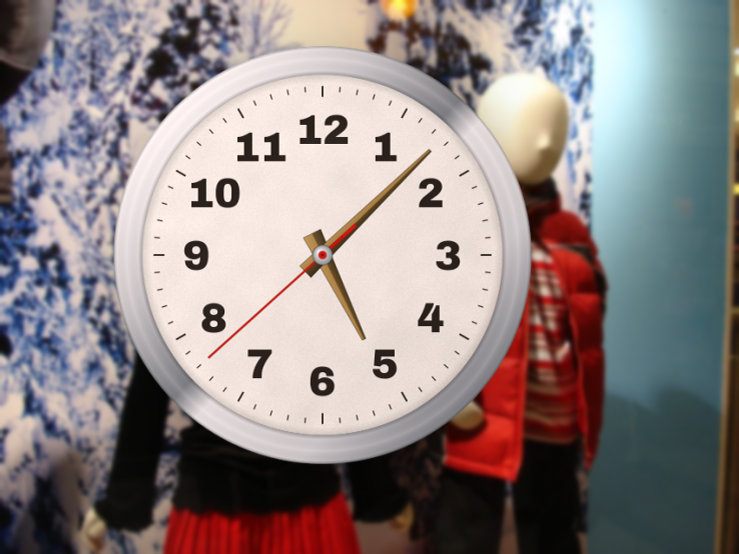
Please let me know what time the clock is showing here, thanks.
5:07:38
